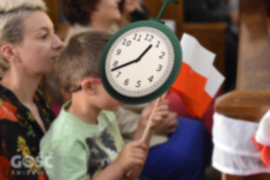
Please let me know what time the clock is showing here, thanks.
12:38
